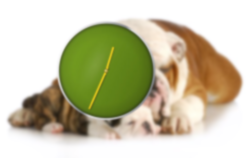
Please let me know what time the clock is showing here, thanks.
12:34
